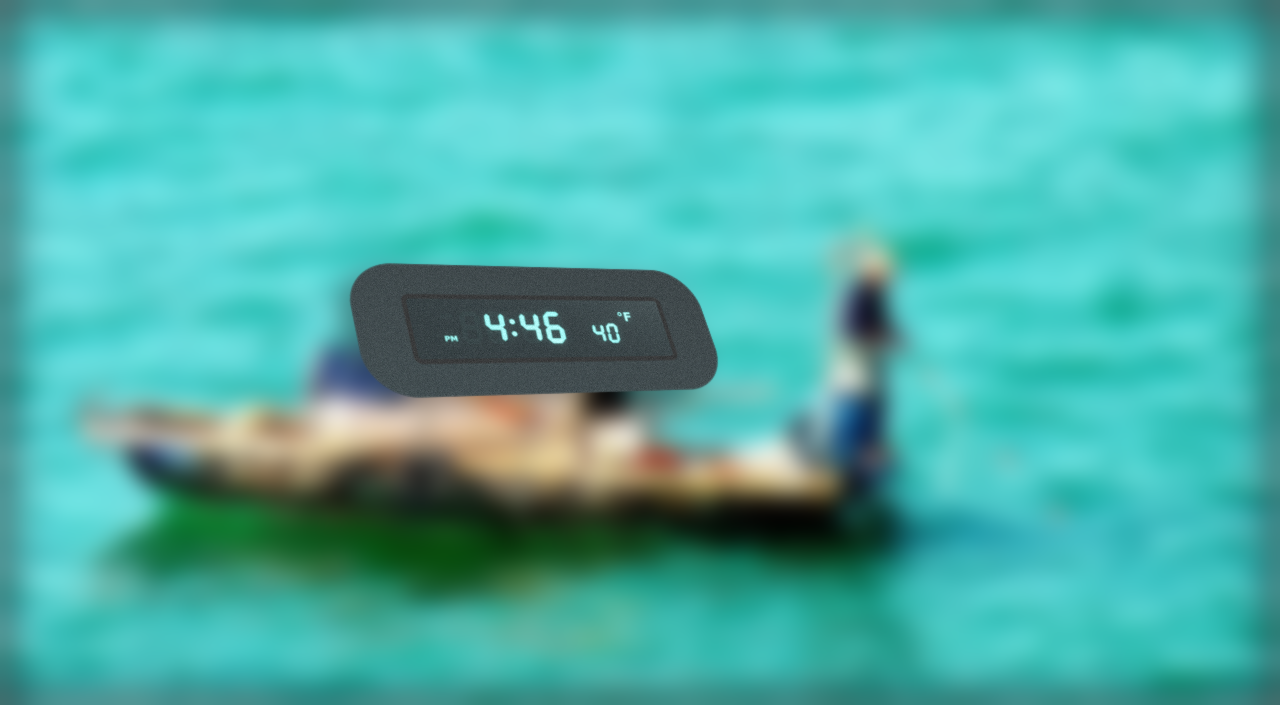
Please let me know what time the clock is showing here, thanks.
4:46
